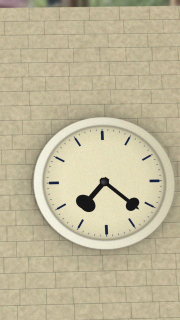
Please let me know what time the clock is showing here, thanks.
7:22
